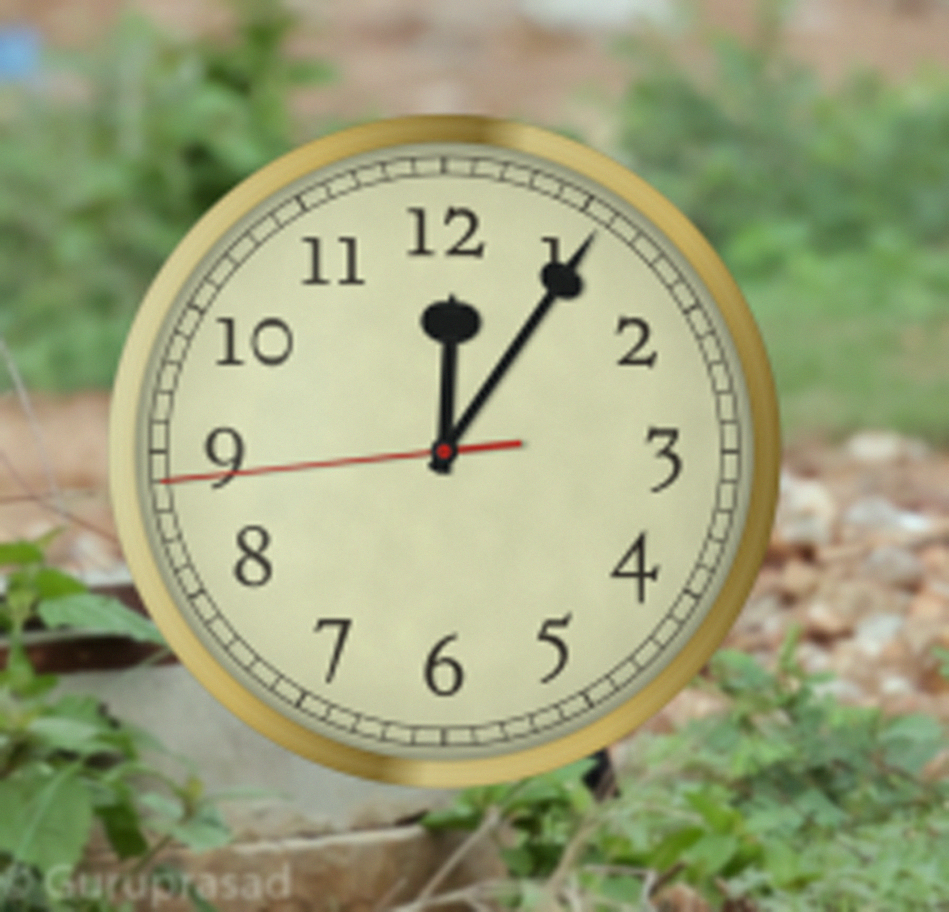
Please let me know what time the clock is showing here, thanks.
12:05:44
